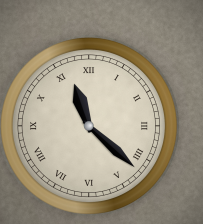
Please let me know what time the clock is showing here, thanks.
11:22
